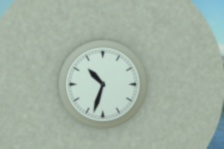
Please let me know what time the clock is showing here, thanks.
10:33
